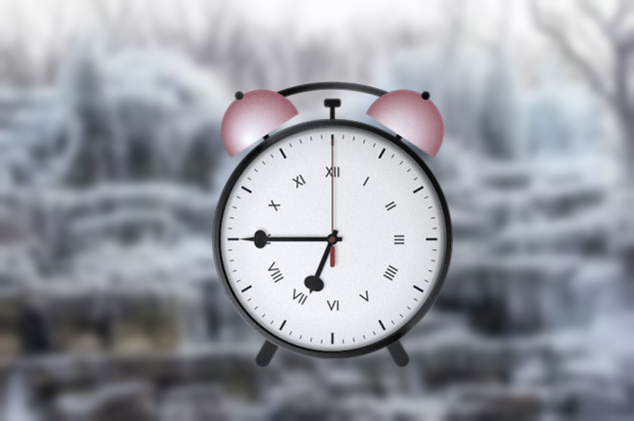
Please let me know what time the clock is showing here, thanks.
6:45:00
